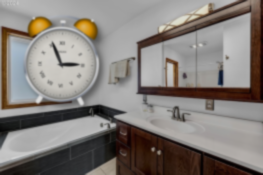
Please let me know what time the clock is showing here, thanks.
2:56
